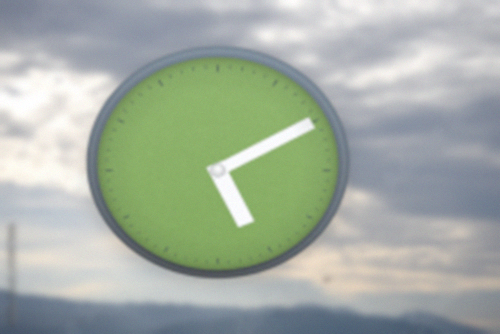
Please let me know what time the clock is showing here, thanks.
5:10
